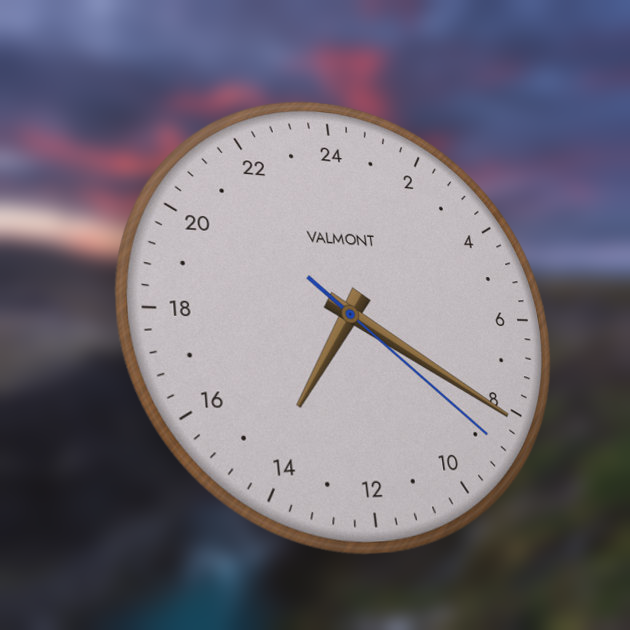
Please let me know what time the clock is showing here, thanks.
14:20:22
